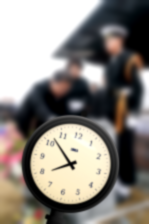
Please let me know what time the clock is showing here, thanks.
7:52
